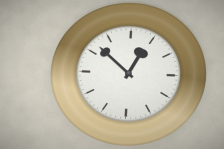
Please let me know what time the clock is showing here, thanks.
12:52
